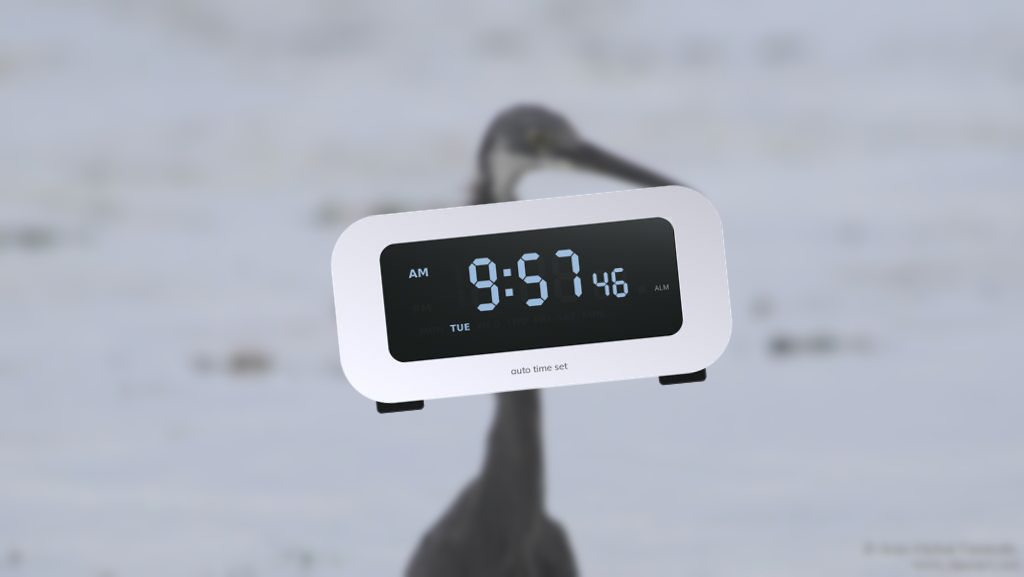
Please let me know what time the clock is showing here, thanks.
9:57:46
